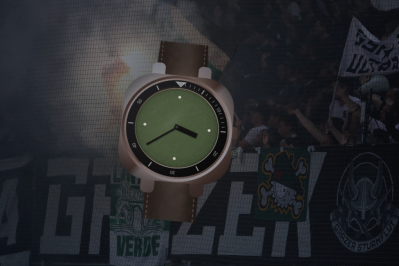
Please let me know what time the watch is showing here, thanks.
3:39
